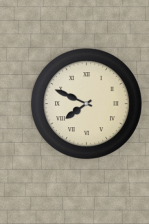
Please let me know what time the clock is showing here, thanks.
7:49
